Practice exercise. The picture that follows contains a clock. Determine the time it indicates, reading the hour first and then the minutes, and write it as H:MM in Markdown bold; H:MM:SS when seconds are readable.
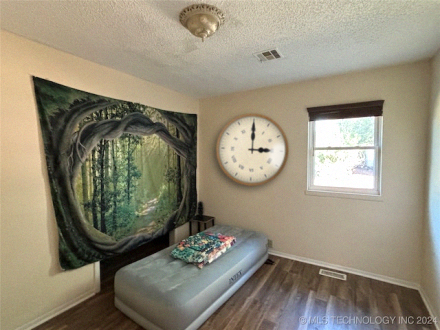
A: **3:00**
